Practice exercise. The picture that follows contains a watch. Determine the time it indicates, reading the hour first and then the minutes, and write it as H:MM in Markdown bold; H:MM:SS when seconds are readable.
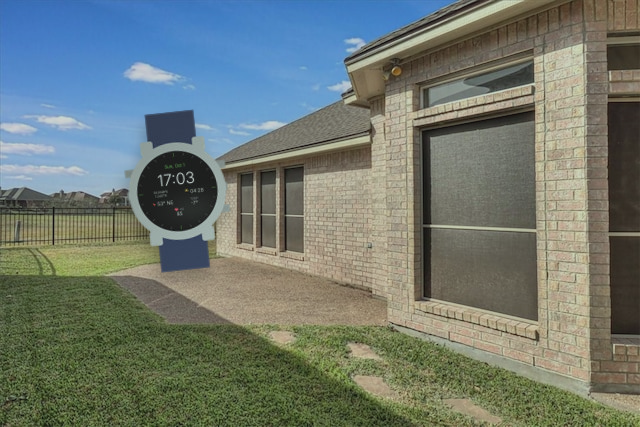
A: **17:03**
